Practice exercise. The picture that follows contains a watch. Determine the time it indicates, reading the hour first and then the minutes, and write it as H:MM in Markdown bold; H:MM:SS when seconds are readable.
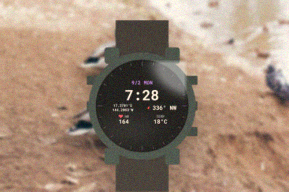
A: **7:28**
